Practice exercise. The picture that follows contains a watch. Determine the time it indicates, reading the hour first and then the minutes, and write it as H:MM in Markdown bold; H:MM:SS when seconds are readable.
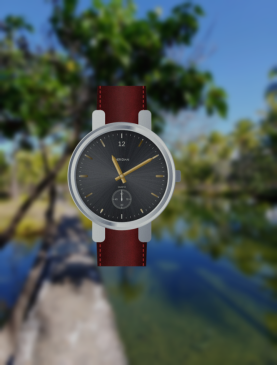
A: **11:10**
